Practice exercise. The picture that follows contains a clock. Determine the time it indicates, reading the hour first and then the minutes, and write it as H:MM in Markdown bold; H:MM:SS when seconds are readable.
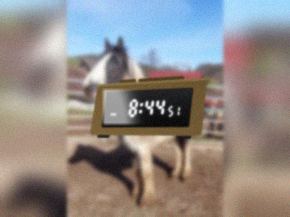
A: **8:44**
